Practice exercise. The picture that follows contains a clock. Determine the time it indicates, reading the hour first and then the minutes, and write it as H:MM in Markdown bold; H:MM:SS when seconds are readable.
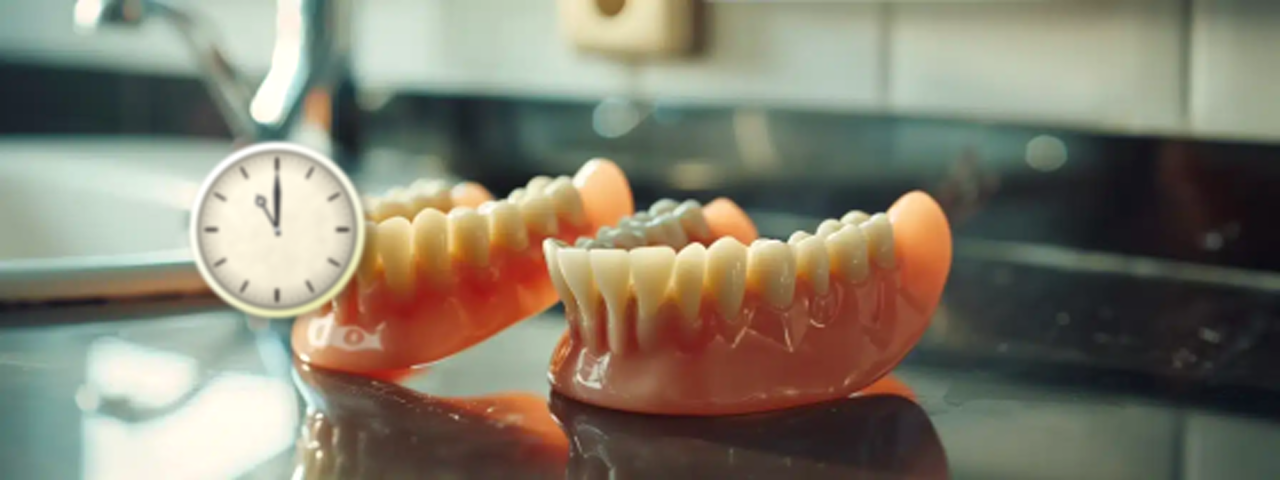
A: **11:00**
